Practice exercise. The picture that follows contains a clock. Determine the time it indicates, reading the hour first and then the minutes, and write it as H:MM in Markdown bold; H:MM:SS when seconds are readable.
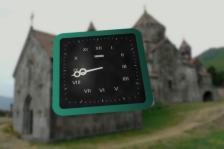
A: **8:43**
